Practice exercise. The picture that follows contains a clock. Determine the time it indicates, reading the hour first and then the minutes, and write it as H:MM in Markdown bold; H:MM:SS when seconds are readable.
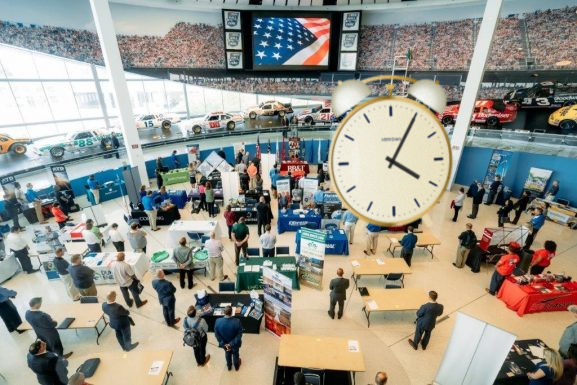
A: **4:05**
